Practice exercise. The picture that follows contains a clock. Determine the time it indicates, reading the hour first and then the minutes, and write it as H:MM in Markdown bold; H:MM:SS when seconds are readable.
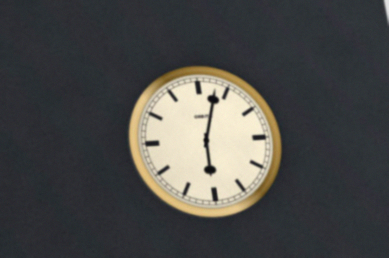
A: **6:03**
